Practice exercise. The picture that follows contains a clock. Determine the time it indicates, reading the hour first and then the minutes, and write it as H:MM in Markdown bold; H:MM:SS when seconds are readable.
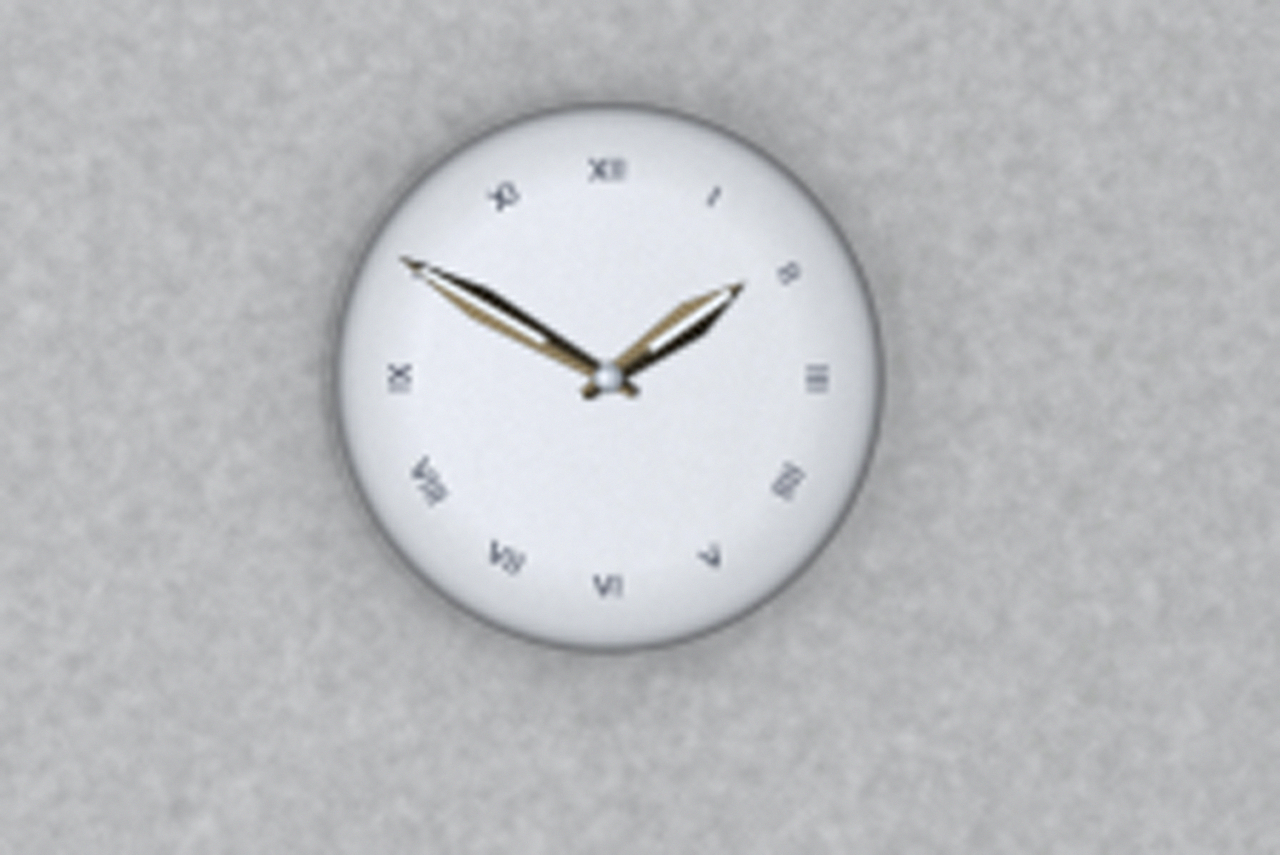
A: **1:50**
